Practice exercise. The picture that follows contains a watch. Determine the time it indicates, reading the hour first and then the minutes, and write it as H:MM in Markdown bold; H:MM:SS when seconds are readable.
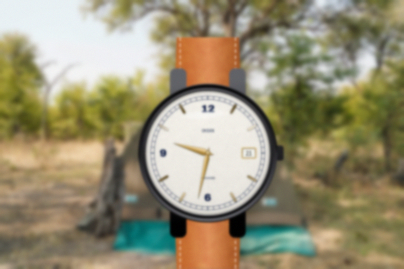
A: **9:32**
